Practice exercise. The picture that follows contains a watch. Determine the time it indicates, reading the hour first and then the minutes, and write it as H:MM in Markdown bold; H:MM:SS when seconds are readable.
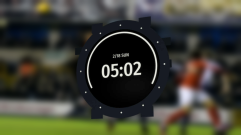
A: **5:02**
